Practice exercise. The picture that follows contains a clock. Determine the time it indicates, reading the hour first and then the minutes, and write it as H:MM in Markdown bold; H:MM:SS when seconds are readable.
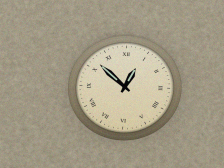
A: **12:52**
